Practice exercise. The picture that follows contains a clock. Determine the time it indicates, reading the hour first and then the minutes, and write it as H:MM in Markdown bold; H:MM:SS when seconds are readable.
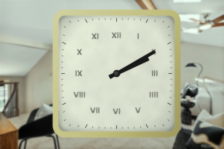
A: **2:10**
